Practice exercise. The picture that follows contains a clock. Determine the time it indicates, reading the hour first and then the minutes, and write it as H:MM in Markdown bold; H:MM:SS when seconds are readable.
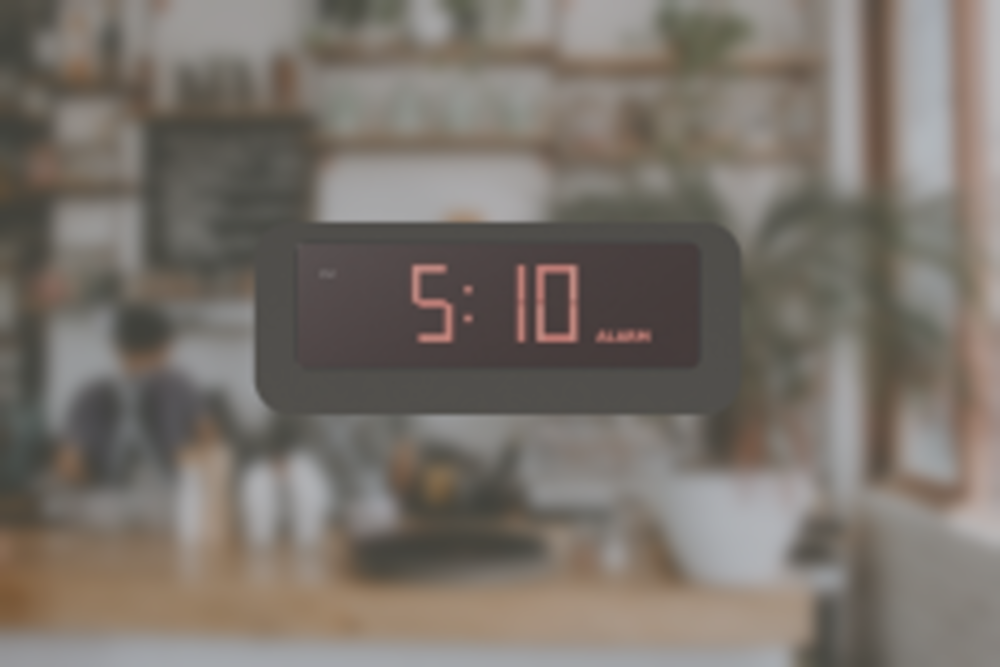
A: **5:10**
